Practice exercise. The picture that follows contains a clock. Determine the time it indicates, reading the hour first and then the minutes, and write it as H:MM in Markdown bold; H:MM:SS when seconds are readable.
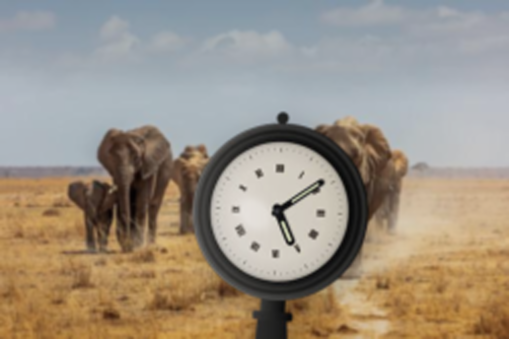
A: **5:09**
